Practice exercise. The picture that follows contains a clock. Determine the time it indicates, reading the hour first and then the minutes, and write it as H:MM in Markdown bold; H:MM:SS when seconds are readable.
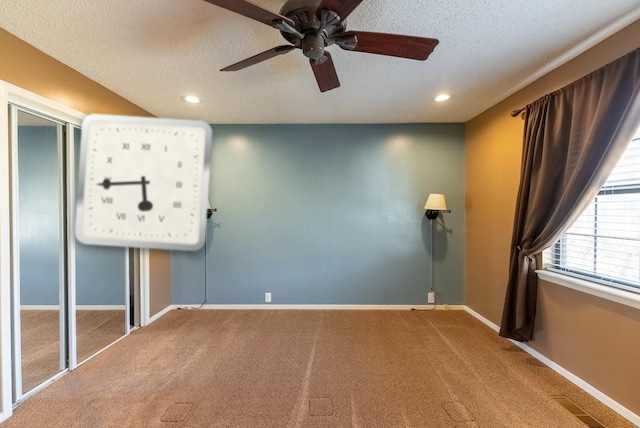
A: **5:44**
